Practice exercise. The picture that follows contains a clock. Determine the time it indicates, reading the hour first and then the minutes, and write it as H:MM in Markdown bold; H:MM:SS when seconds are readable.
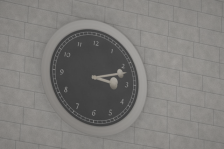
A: **3:12**
